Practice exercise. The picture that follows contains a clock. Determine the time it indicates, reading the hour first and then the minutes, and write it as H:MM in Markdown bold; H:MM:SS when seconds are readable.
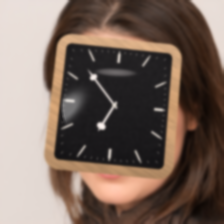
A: **6:53**
